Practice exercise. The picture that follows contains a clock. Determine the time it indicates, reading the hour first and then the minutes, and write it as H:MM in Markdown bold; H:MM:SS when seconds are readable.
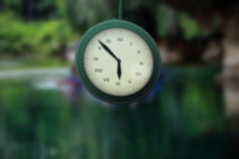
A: **5:52**
